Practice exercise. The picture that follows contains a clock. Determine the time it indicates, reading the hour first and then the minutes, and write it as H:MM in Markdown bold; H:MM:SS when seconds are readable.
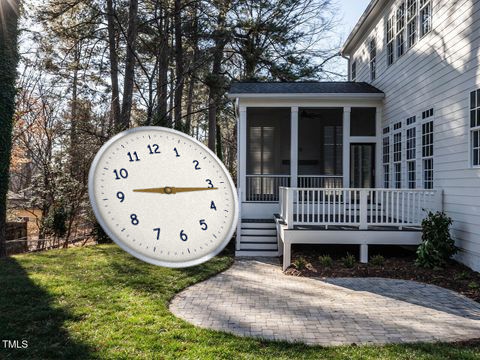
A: **9:16**
